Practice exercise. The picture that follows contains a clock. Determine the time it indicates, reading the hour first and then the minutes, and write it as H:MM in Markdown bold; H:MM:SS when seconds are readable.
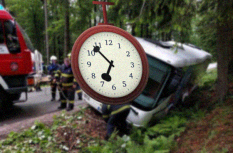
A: **6:53**
